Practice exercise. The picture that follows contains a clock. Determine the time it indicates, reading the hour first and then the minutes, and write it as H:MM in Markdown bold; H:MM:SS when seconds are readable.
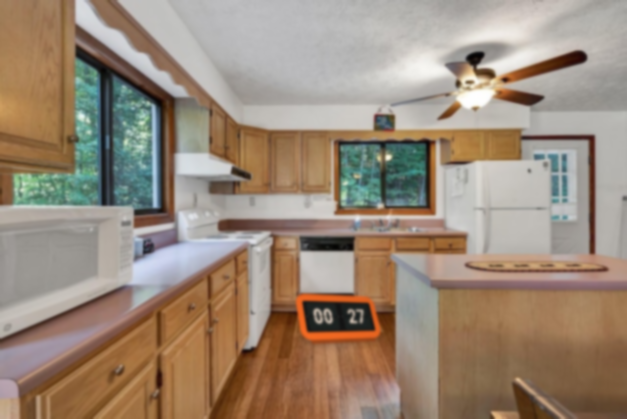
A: **0:27**
